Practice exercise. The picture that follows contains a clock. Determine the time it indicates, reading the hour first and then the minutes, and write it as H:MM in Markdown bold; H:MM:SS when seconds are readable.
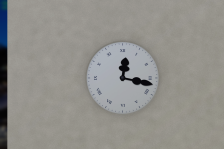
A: **12:17**
